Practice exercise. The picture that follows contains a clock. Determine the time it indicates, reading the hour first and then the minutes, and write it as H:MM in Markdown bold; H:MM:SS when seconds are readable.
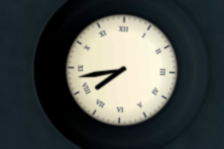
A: **7:43**
